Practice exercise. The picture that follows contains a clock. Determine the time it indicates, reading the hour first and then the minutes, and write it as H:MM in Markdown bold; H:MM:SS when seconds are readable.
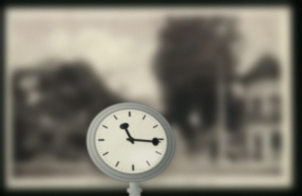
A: **11:16**
